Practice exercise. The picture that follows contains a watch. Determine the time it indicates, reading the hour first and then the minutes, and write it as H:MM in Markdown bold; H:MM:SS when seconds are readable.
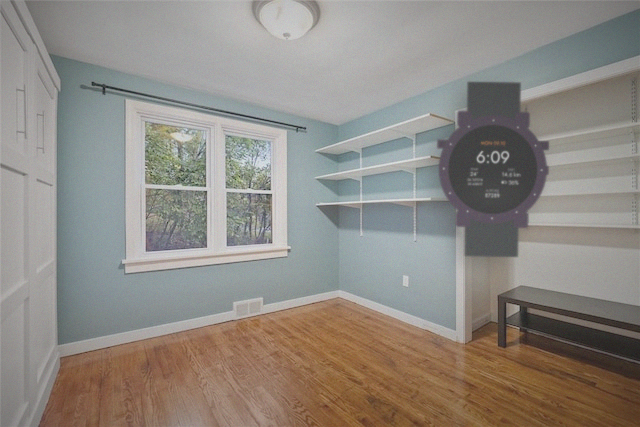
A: **6:09**
